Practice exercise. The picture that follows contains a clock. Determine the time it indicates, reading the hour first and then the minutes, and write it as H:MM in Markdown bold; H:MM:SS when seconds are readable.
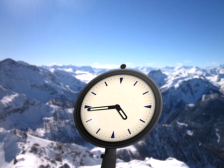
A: **4:44**
